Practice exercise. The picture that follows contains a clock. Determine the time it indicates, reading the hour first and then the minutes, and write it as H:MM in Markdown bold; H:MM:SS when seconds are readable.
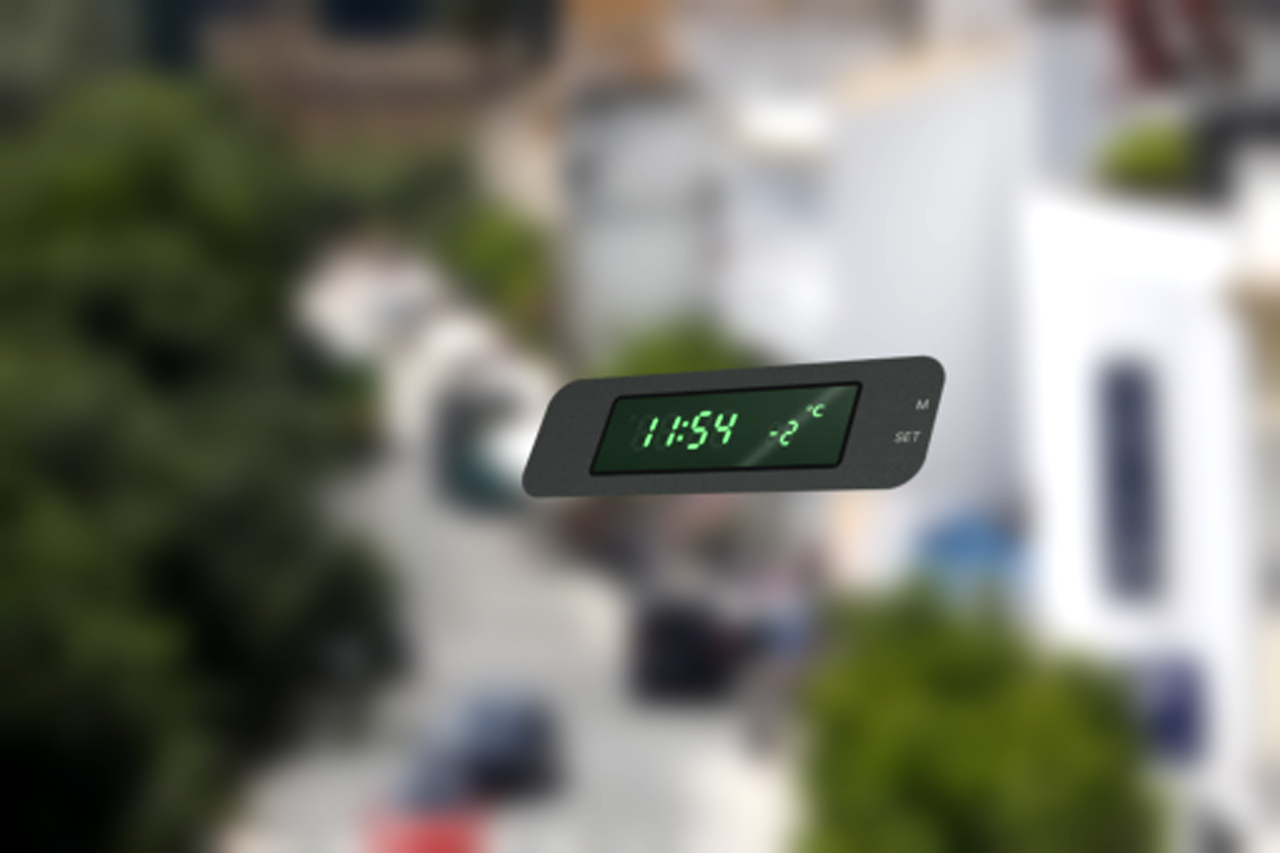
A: **11:54**
